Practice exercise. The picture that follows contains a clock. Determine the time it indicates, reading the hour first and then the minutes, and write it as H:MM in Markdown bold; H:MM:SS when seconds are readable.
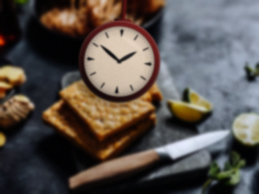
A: **1:51**
